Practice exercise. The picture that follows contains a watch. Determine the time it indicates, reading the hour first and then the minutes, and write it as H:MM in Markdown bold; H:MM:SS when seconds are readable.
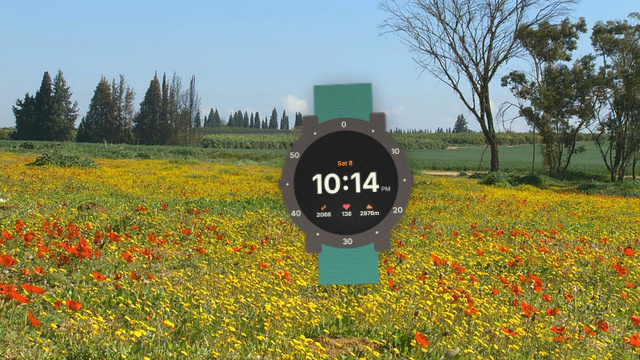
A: **10:14**
